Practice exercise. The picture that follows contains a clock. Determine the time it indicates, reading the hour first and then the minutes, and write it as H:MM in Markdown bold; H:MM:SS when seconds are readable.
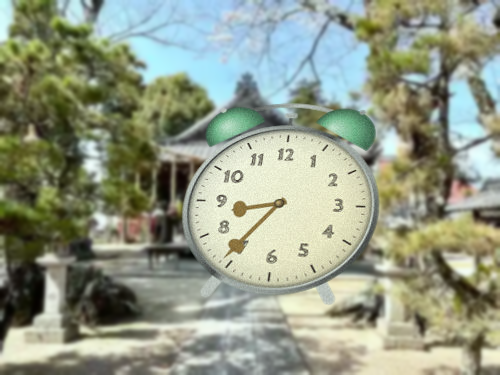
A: **8:36**
